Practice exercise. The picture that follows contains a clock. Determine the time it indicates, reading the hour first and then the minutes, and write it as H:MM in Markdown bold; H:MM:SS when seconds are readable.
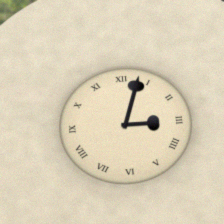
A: **3:03**
